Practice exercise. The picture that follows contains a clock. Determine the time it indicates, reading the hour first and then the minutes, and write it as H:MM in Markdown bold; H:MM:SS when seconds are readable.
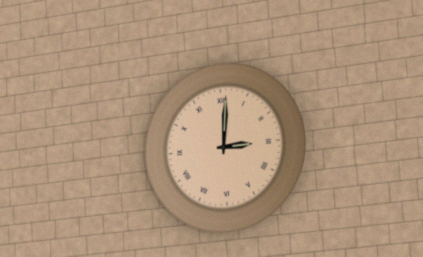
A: **3:01**
